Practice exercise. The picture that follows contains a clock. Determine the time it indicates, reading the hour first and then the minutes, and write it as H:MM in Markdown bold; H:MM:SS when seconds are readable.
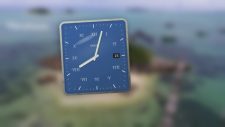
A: **8:03**
